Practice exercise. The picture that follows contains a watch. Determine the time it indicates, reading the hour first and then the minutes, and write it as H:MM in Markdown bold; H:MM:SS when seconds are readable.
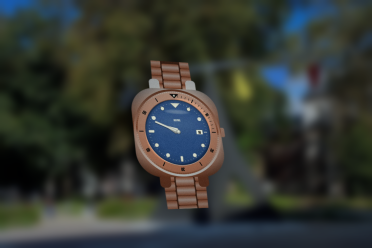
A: **9:49**
